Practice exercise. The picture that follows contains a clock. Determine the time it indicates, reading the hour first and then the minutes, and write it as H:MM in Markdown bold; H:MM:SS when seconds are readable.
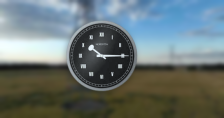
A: **10:15**
